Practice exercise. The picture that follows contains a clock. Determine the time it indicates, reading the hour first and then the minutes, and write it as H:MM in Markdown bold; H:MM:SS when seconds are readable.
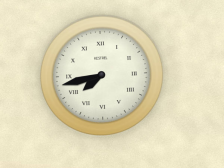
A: **7:43**
